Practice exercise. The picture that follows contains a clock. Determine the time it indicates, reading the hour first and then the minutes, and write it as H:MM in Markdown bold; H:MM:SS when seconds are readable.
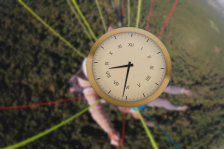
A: **8:31**
